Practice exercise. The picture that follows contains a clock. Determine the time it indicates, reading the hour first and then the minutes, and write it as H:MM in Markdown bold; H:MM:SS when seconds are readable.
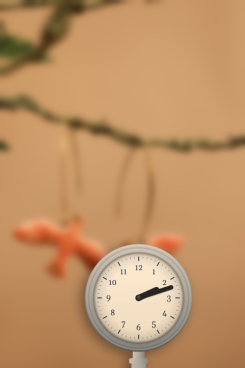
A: **2:12**
